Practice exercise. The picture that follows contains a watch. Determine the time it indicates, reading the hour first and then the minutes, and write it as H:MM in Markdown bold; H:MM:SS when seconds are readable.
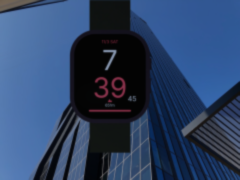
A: **7:39**
